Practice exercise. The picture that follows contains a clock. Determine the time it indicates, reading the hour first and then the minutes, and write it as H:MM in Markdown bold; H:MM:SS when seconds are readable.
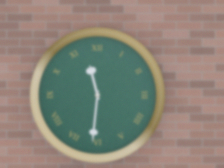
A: **11:31**
